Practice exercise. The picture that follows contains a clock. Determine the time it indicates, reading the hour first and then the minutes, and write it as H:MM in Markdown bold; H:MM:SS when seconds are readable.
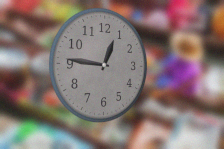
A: **12:46**
